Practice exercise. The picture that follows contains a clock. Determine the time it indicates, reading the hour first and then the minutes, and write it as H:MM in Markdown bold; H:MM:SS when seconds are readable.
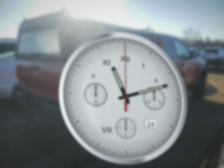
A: **11:12**
